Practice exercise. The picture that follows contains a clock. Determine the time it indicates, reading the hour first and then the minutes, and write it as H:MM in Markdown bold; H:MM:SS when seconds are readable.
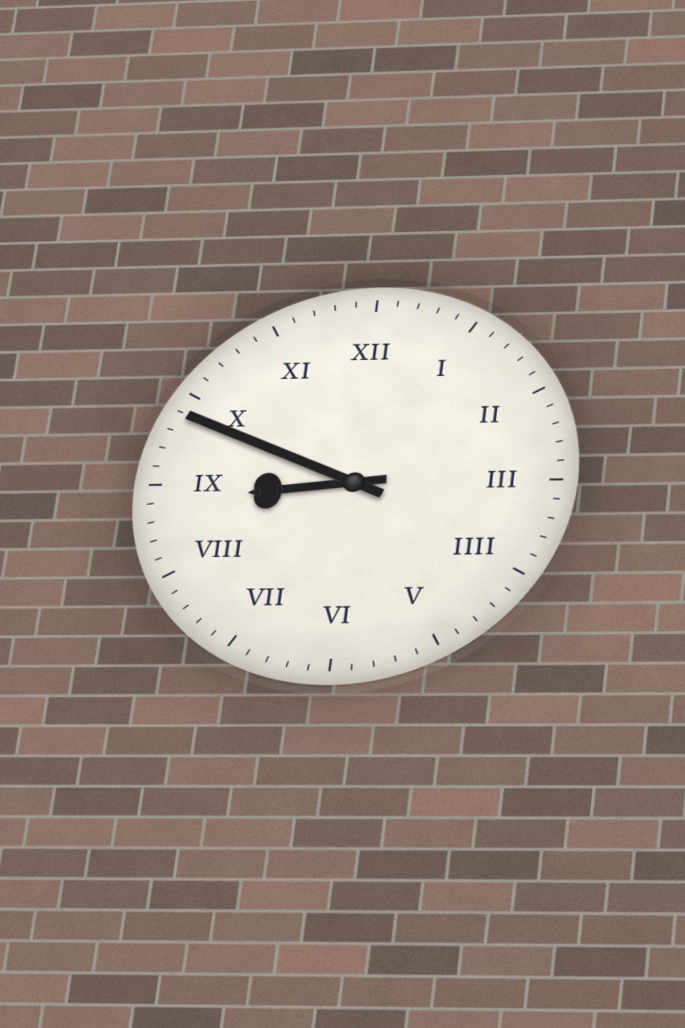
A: **8:49**
